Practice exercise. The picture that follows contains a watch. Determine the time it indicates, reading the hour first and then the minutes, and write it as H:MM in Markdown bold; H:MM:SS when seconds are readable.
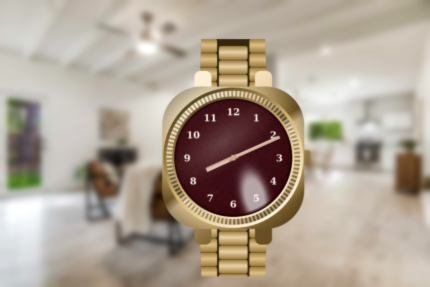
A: **8:11**
